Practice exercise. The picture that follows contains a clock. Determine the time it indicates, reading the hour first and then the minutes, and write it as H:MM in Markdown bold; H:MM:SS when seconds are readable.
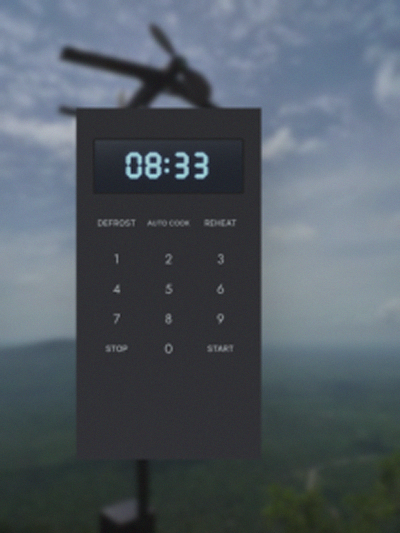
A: **8:33**
